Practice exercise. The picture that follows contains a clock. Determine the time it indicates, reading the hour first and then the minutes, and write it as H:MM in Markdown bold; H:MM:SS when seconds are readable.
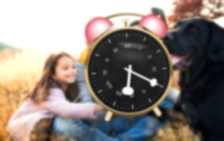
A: **6:20**
